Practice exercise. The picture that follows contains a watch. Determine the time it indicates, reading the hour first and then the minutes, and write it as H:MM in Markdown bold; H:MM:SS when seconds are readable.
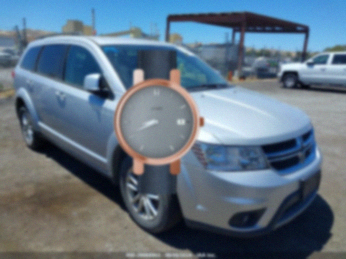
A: **8:41**
